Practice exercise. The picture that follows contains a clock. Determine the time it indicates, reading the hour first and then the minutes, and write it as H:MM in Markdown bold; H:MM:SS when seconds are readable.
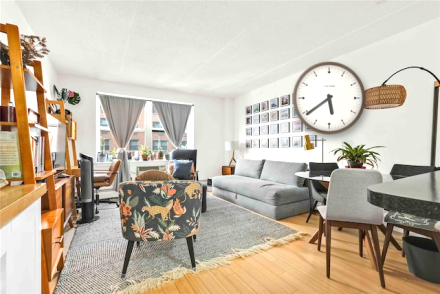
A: **5:39**
